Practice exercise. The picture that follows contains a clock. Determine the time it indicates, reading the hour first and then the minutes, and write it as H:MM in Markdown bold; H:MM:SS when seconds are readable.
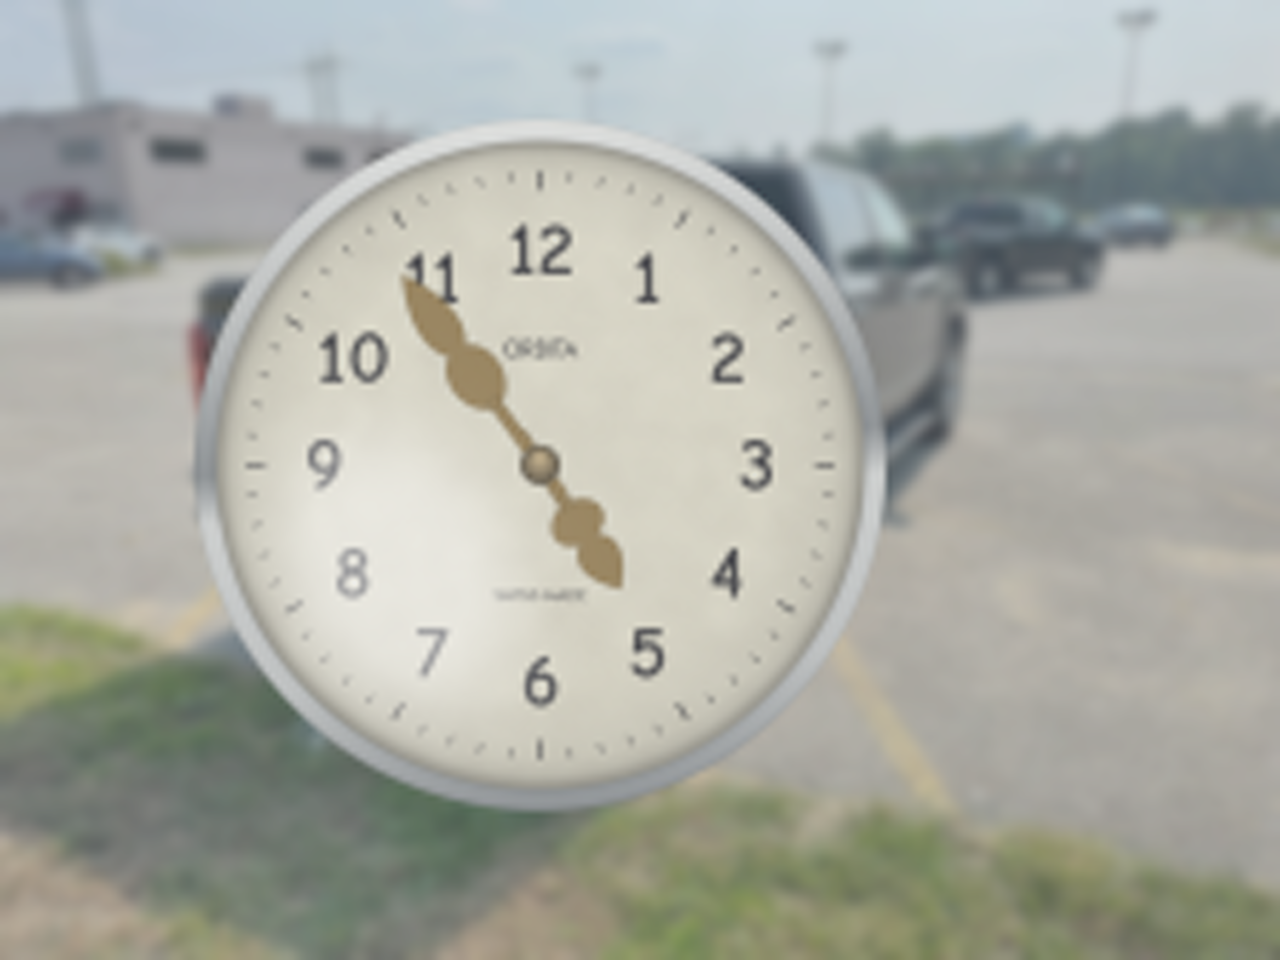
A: **4:54**
